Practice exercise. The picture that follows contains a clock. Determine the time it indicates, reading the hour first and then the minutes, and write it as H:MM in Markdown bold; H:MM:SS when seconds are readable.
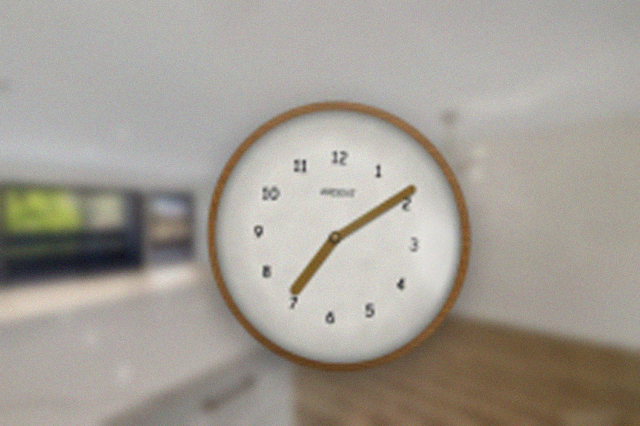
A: **7:09**
